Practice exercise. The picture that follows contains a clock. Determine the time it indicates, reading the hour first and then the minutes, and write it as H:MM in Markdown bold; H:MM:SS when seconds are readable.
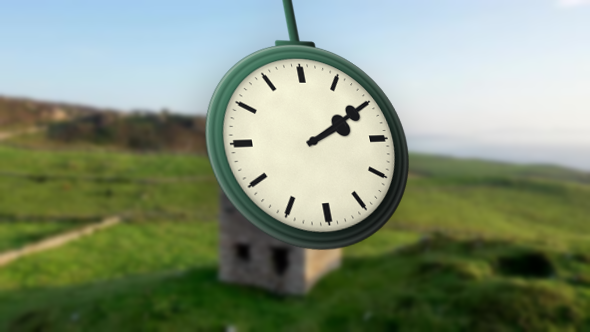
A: **2:10**
